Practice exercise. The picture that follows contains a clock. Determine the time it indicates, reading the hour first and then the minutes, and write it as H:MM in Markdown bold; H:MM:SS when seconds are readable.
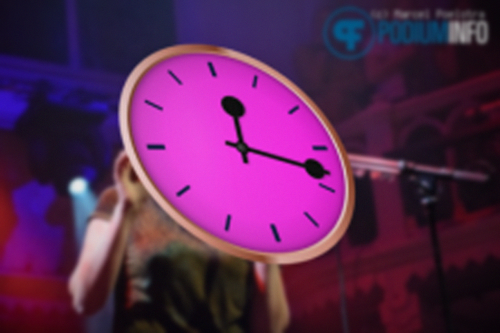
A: **12:18**
